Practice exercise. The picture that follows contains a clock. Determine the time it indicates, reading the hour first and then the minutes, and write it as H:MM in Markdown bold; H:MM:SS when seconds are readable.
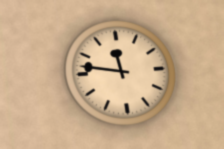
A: **11:47**
